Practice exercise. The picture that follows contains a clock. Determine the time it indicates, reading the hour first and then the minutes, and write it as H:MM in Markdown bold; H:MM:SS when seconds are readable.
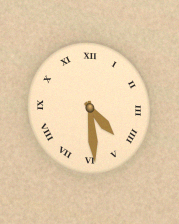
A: **4:29**
